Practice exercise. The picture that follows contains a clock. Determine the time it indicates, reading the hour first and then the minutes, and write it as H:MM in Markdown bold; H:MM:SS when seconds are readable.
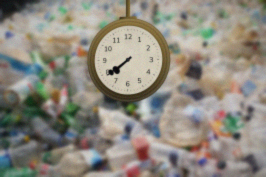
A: **7:39**
